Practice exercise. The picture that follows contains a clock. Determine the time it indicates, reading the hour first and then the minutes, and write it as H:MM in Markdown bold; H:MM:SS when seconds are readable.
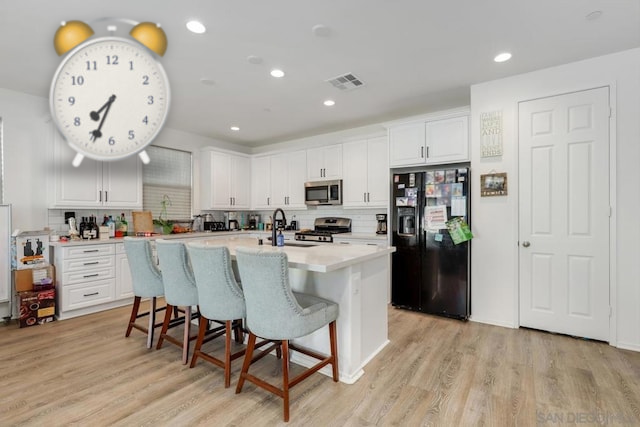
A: **7:34**
